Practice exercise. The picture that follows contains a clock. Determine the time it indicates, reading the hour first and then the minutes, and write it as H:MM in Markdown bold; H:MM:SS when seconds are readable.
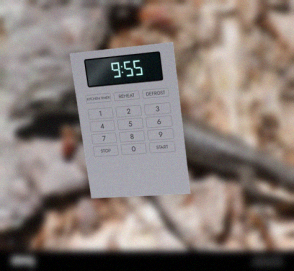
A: **9:55**
